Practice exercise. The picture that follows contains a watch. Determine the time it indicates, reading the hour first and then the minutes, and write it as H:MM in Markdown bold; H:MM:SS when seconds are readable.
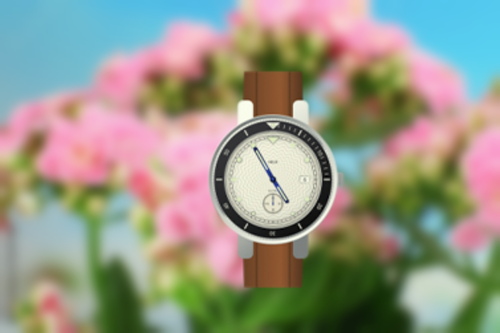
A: **4:55**
